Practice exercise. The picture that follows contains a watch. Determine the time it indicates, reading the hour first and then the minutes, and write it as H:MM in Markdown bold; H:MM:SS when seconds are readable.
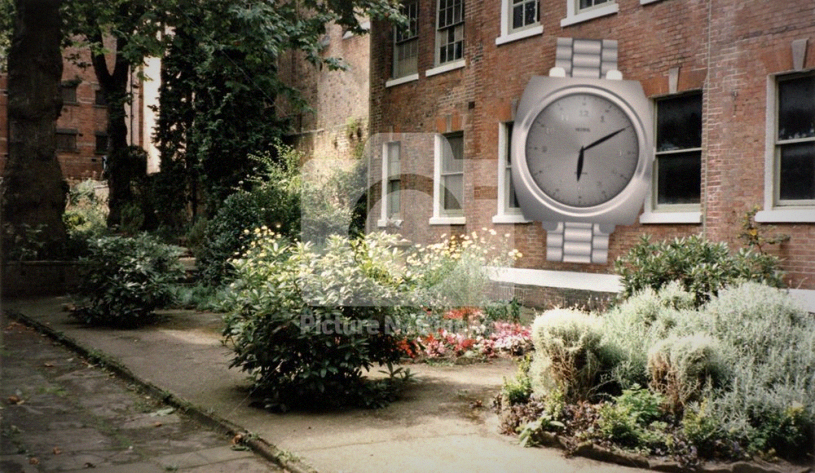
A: **6:10**
